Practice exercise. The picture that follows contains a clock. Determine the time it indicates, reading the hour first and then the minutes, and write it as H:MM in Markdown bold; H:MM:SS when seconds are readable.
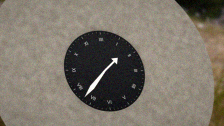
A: **1:37**
